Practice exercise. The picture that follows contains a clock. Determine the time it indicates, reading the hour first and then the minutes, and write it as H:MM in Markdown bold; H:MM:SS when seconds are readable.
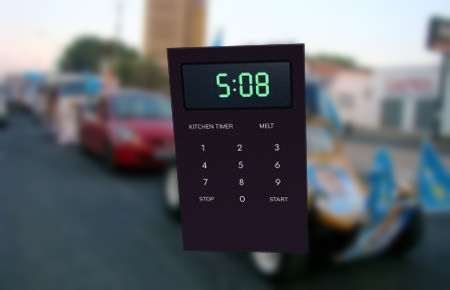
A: **5:08**
